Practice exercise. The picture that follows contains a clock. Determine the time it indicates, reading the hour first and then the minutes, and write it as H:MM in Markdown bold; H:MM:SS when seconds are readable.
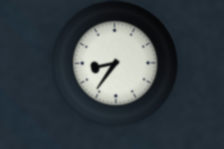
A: **8:36**
